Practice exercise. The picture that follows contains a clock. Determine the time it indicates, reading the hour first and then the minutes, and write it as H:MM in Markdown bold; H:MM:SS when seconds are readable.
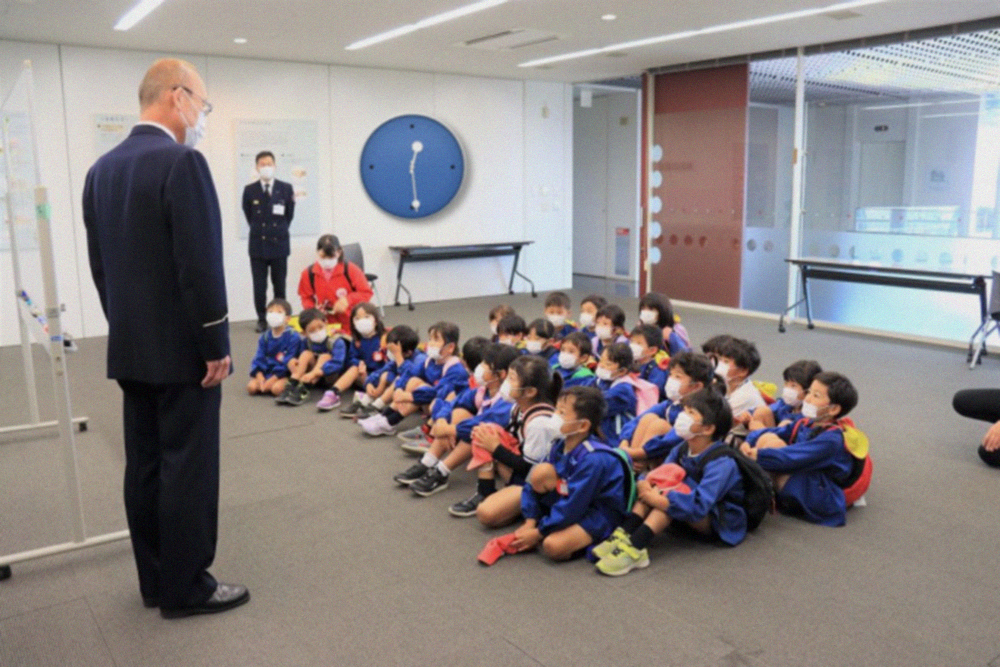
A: **12:29**
